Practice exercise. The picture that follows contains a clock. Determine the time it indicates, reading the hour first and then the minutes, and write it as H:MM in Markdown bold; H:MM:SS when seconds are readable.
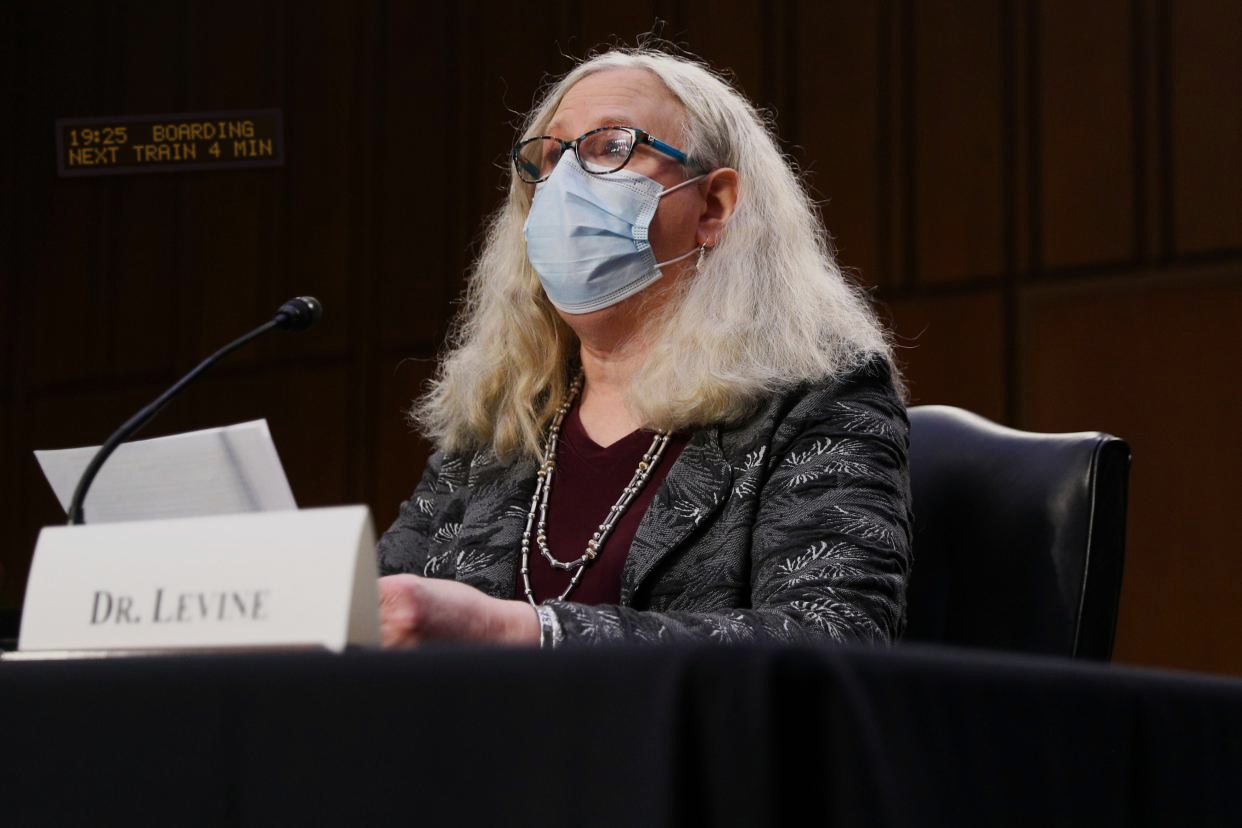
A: **19:25**
